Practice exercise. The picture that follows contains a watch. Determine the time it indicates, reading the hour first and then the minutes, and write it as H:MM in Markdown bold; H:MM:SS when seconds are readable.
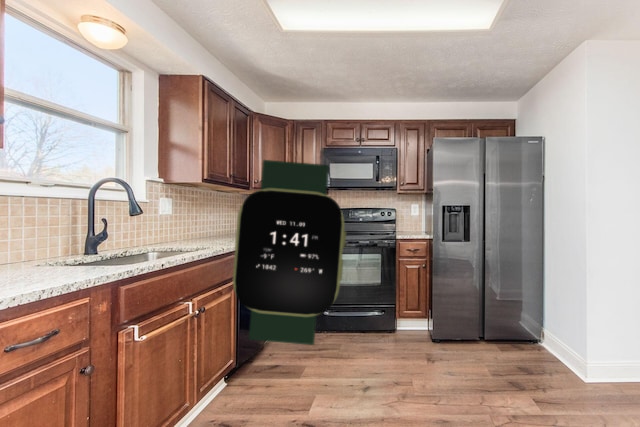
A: **1:41**
